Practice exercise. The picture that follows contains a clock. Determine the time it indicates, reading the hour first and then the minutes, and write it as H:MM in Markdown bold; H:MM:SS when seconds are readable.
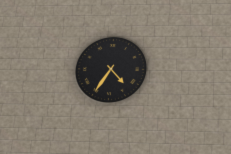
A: **4:35**
